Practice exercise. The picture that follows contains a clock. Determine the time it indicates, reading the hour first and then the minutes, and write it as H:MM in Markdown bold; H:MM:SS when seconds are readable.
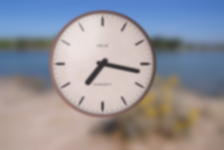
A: **7:17**
